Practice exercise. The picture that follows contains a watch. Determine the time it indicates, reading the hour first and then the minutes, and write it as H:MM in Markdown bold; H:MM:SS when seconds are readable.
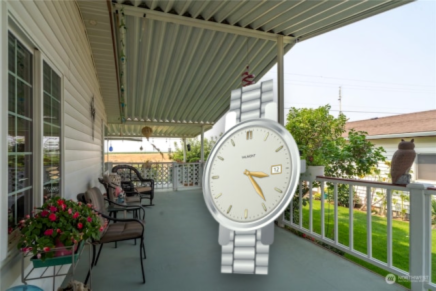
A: **3:24**
